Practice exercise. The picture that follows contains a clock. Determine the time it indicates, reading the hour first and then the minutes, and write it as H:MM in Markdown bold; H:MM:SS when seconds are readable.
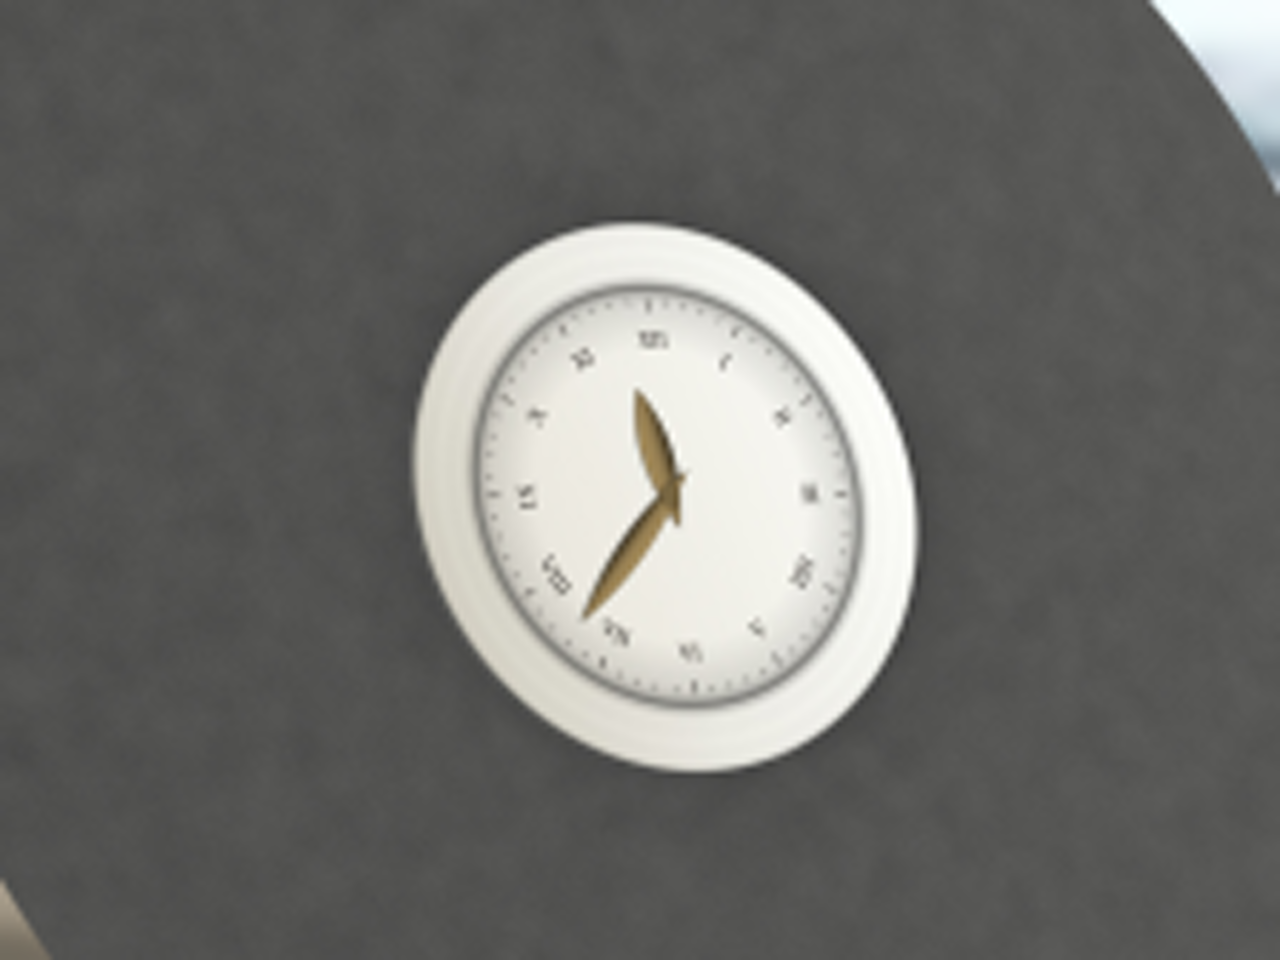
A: **11:37**
